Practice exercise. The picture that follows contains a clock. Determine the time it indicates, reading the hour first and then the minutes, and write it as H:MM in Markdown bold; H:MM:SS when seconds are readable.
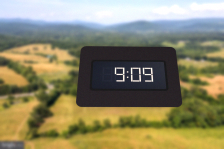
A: **9:09**
